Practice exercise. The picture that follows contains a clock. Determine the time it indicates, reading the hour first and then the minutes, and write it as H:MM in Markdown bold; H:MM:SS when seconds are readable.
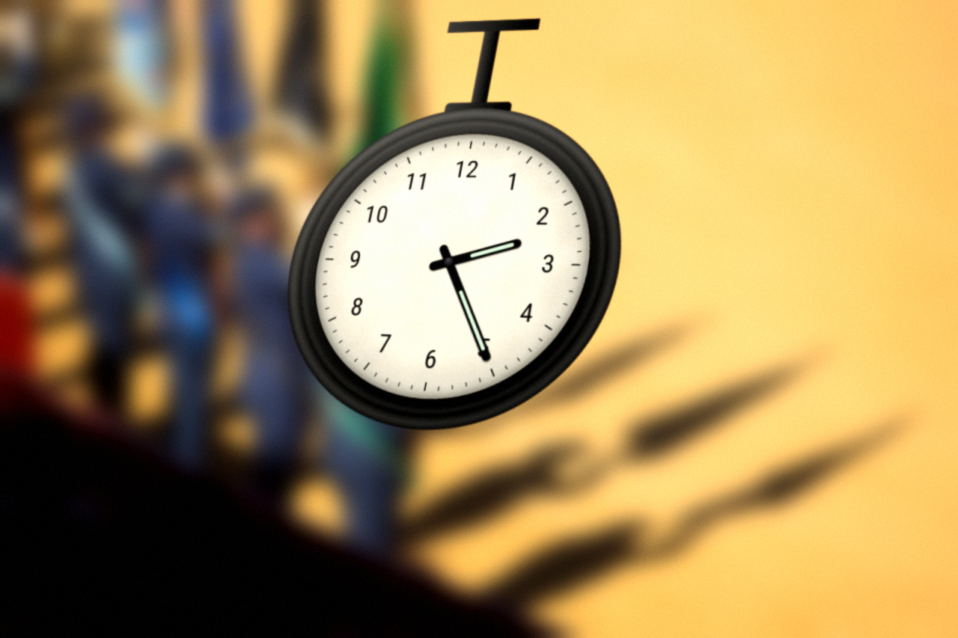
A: **2:25**
